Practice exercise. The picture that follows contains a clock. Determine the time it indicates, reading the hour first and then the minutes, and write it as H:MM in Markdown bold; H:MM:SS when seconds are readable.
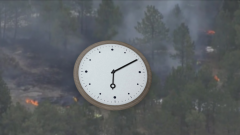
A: **6:10**
